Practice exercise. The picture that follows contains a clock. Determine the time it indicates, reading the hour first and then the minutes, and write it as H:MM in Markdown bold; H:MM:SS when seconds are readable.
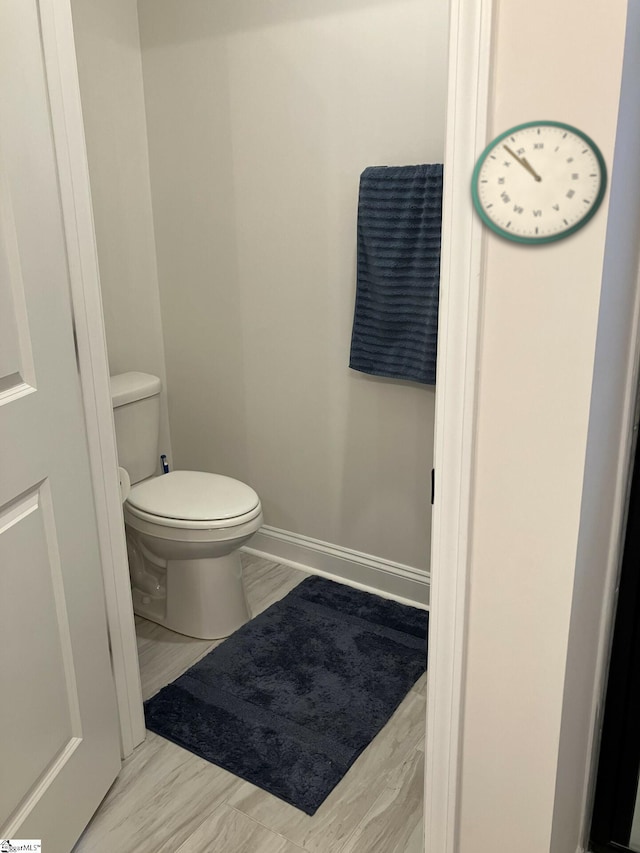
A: **10:53**
